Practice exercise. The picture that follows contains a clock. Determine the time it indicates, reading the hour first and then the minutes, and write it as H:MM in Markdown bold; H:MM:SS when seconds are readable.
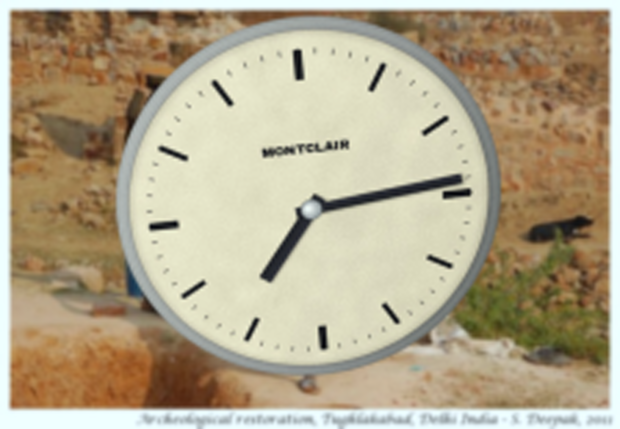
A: **7:14**
